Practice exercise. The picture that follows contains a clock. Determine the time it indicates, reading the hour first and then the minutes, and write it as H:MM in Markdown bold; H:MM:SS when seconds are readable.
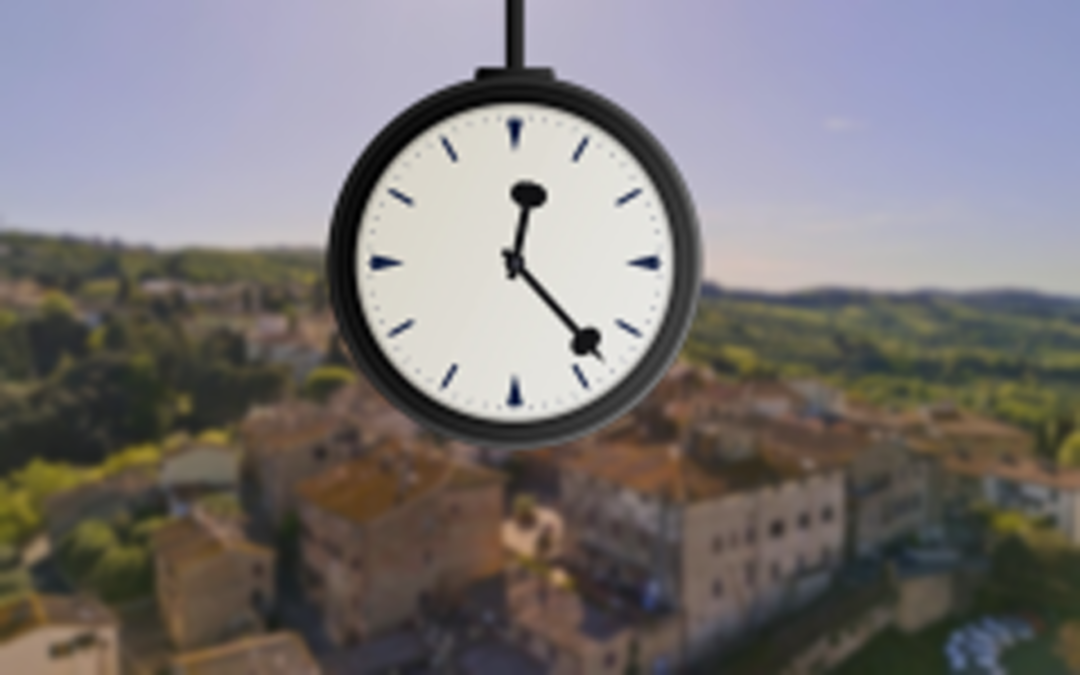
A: **12:23**
